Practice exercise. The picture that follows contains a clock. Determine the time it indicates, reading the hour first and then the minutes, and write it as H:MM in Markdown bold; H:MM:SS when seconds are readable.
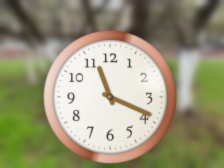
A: **11:19**
